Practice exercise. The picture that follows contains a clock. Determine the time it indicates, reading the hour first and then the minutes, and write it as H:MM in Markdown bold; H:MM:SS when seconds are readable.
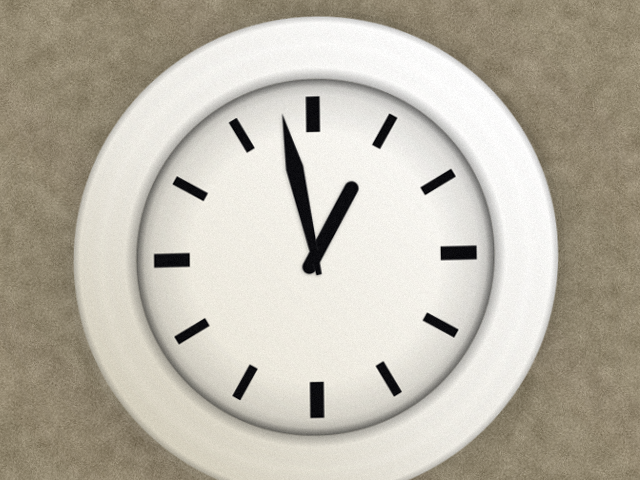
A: **12:58**
